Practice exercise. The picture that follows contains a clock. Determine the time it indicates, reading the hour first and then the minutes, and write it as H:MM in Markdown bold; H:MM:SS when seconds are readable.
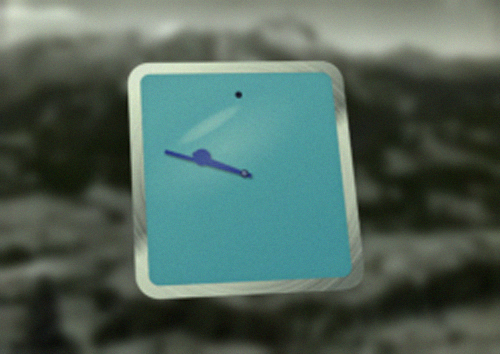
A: **9:48**
